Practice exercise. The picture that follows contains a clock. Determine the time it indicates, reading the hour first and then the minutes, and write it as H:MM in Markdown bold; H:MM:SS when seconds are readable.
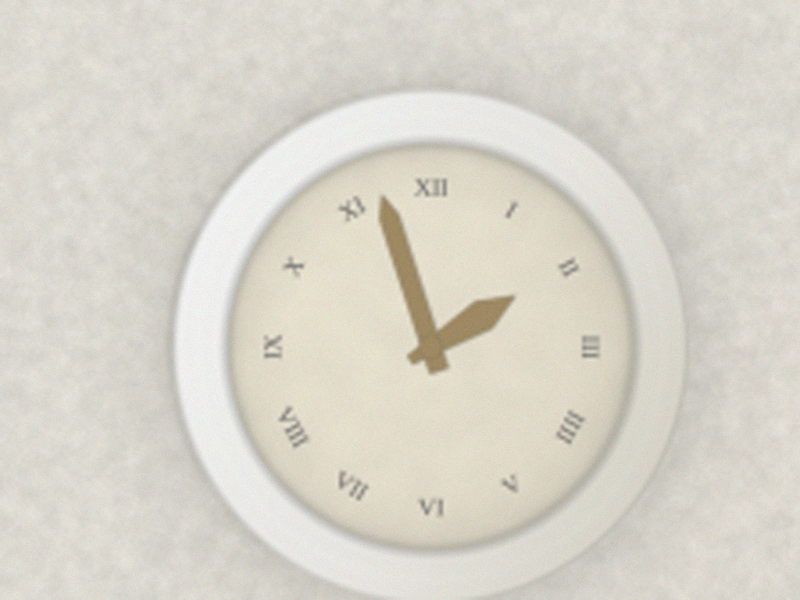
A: **1:57**
